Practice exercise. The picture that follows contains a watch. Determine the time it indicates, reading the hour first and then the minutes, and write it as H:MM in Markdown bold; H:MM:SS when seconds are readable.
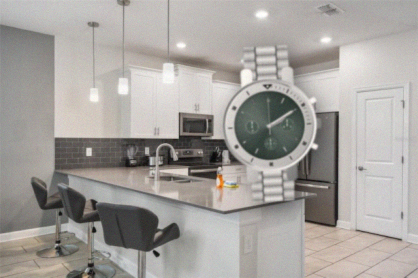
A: **2:10**
